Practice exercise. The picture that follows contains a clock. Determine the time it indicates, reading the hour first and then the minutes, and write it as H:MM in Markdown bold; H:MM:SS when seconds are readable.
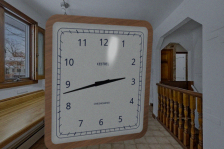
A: **2:43**
